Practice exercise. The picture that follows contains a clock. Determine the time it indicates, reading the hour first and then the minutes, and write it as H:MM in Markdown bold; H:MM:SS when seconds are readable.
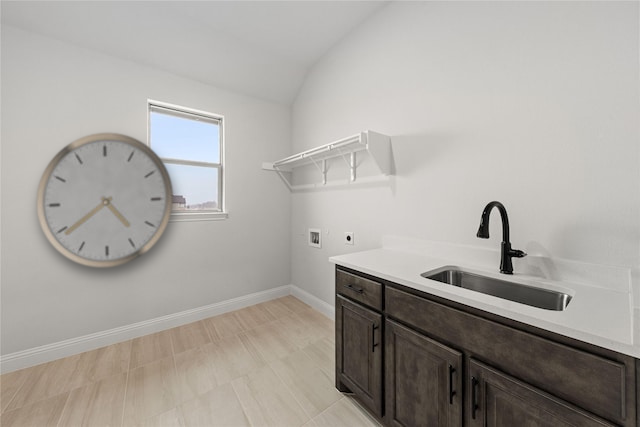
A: **4:39**
